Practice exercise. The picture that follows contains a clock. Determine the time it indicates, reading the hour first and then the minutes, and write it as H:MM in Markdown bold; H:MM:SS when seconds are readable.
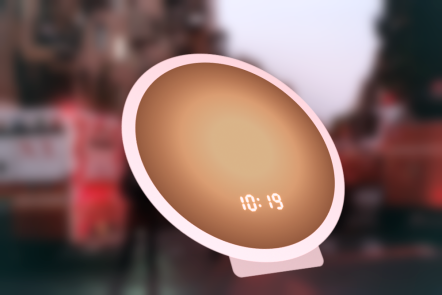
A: **10:19**
